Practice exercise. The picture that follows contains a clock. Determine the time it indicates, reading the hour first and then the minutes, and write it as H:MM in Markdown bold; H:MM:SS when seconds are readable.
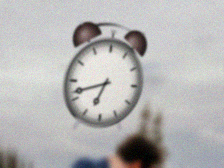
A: **6:42**
